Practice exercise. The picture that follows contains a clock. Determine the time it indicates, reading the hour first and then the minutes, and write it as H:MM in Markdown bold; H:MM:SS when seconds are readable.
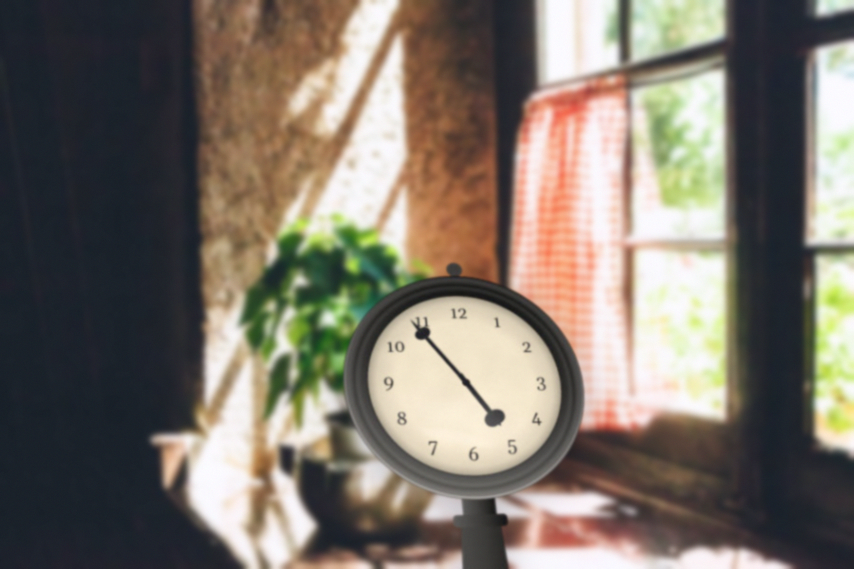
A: **4:54**
